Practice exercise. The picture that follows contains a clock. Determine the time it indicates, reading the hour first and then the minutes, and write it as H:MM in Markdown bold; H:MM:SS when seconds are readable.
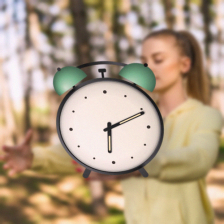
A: **6:11**
